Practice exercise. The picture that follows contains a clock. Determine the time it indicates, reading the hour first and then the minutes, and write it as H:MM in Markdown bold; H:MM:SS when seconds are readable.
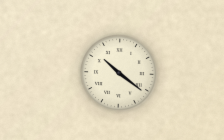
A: **10:21**
